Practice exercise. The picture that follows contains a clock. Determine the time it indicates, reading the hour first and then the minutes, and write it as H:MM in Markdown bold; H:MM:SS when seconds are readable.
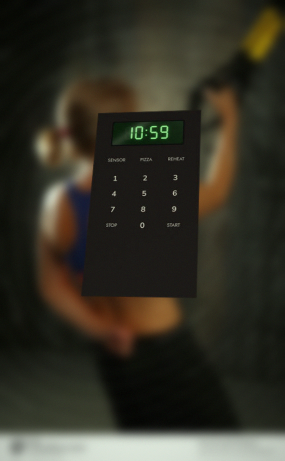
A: **10:59**
